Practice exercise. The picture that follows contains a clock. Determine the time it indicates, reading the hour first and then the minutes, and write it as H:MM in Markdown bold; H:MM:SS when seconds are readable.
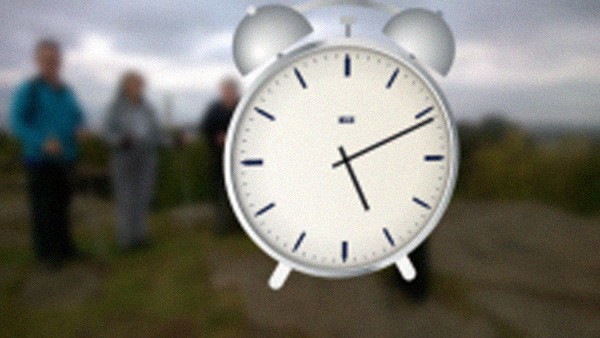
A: **5:11**
